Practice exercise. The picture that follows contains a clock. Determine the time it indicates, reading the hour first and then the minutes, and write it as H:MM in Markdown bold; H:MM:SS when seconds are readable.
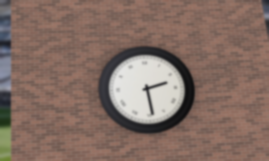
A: **2:29**
